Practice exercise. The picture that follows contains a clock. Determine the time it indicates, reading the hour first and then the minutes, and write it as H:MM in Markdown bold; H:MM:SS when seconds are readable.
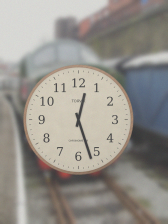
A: **12:27**
